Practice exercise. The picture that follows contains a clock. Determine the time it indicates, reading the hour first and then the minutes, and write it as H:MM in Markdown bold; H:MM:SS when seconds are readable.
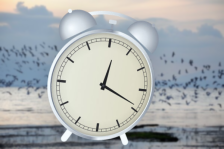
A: **12:19**
